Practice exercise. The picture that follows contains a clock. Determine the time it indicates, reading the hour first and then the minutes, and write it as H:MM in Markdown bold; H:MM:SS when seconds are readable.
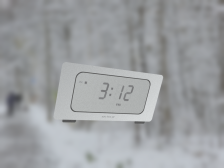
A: **3:12**
